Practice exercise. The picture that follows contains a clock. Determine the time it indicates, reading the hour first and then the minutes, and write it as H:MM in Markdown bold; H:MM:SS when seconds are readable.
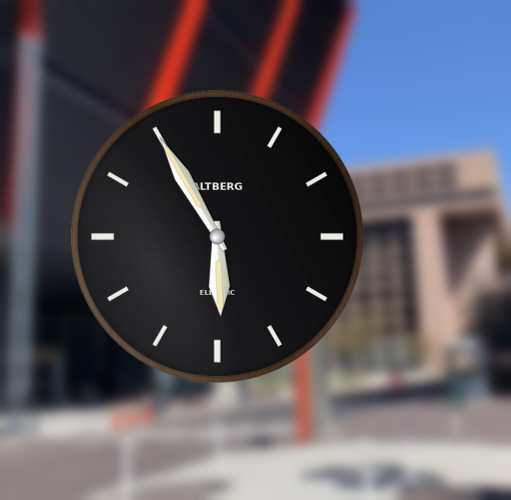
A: **5:55**
